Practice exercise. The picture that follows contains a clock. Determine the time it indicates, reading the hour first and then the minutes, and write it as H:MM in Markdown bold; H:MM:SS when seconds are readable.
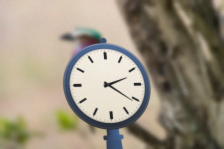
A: **2:21**
